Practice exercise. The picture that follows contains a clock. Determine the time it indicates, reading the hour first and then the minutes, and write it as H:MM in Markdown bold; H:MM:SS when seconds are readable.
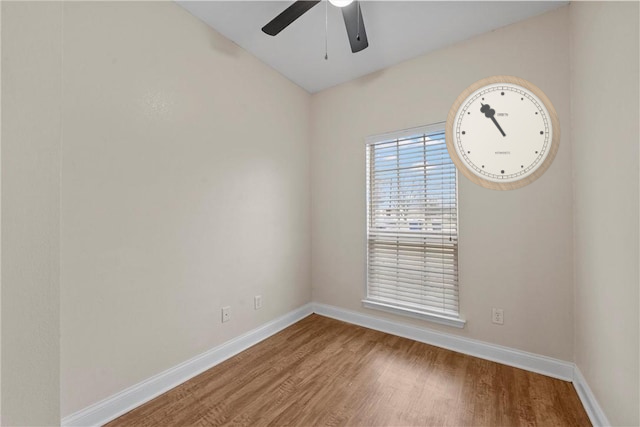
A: **10:54**
